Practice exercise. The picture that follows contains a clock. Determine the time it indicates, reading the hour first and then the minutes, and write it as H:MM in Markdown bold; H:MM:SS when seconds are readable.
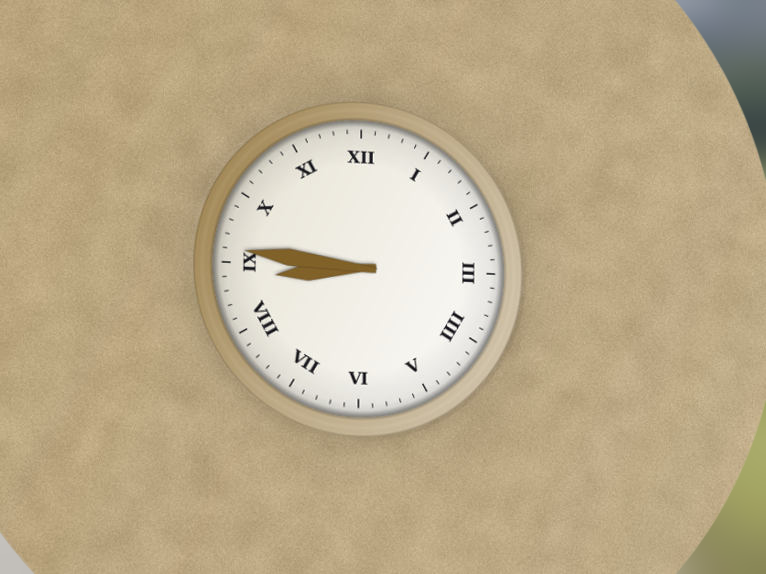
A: **8:46**
